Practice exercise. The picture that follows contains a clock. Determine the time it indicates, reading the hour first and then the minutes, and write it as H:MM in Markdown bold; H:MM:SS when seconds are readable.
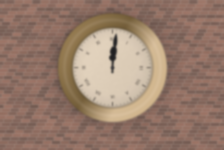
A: **12:01**
